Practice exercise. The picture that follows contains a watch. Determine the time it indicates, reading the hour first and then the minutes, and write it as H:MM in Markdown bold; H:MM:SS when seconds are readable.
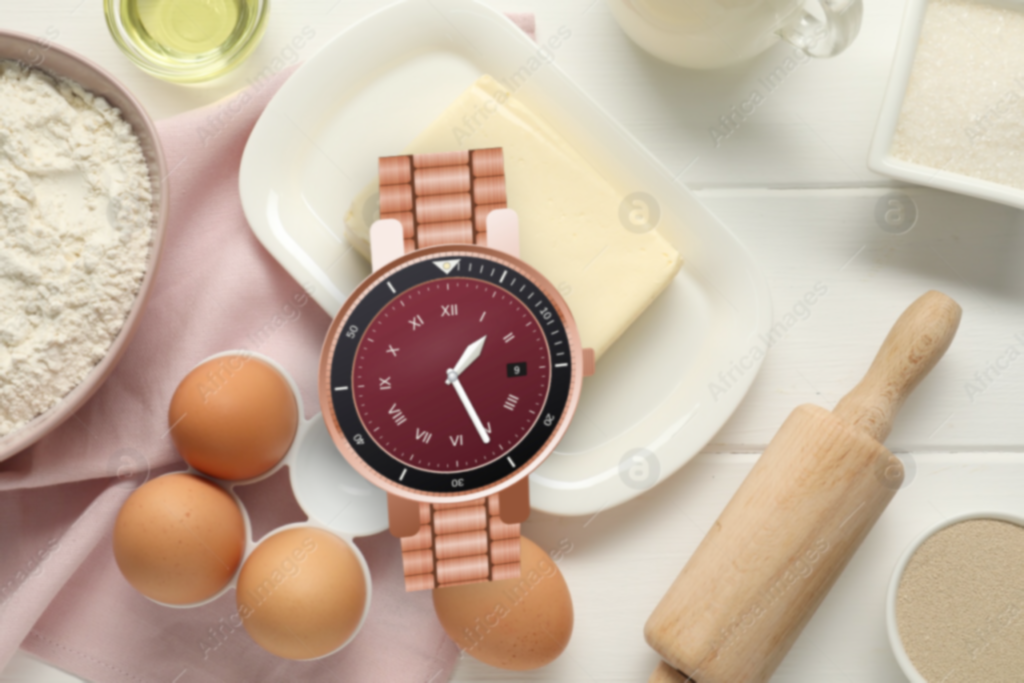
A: **1:26**
